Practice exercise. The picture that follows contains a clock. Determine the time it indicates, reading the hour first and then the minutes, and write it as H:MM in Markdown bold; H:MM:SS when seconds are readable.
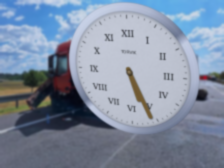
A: **5:26**
